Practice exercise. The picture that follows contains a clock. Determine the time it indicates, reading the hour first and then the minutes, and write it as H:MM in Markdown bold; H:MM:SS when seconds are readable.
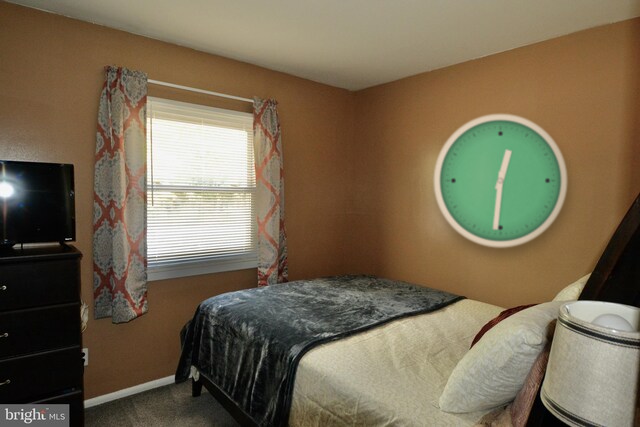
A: **12:31**
